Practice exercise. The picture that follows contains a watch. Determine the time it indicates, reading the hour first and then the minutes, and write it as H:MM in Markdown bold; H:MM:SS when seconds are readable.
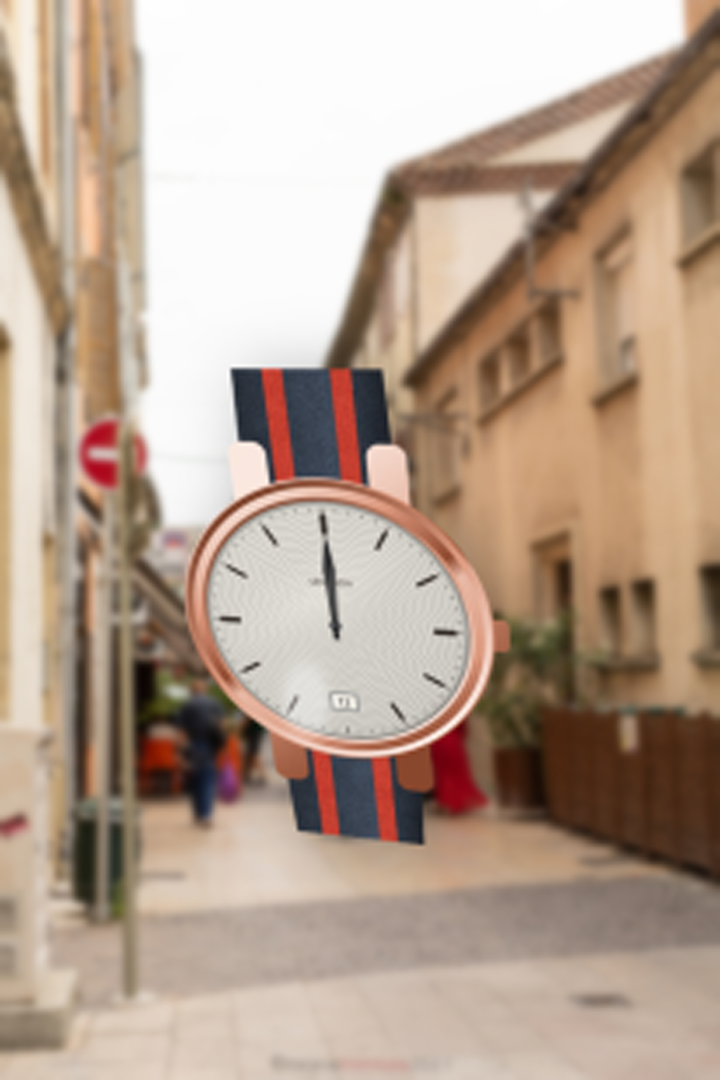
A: **12:00**
